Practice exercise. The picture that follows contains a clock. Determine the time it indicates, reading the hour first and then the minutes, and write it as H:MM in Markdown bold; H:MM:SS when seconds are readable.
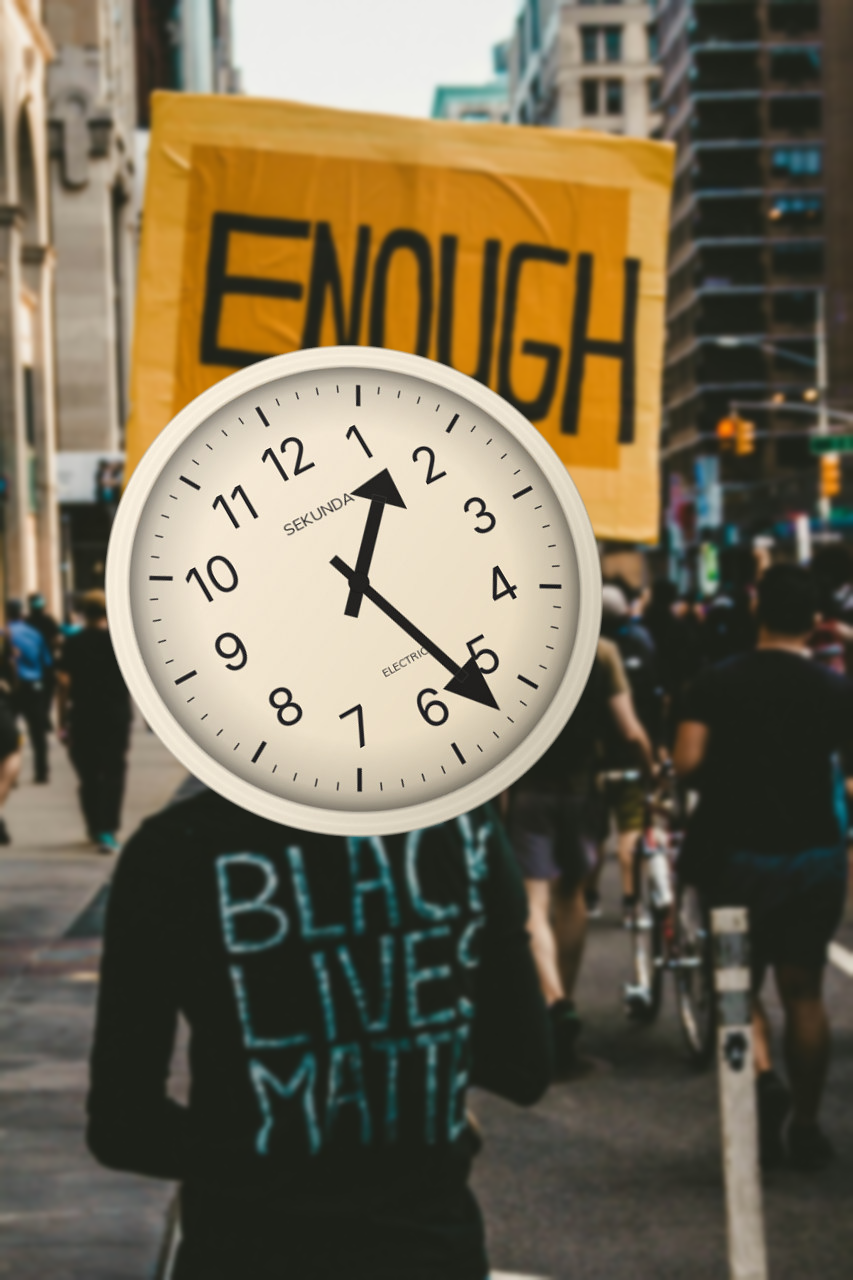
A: **1:27**
